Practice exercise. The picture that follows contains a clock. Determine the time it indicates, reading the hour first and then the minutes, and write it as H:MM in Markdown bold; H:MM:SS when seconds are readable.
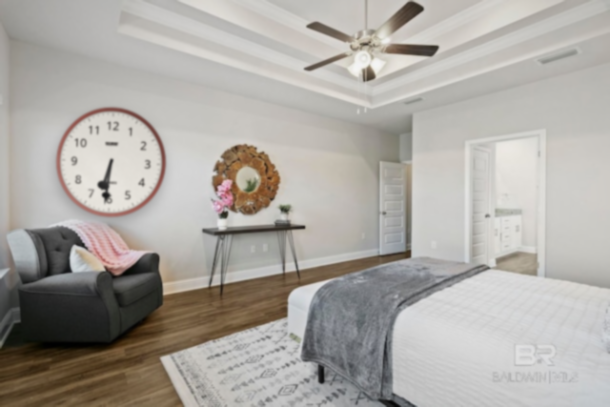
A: **6:31**
